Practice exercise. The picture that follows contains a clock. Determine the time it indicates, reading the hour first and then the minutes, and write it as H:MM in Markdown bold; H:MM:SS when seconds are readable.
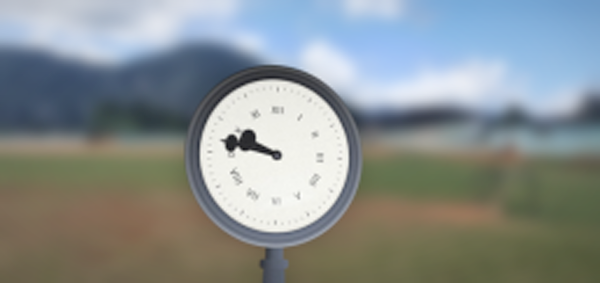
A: **9:47**
